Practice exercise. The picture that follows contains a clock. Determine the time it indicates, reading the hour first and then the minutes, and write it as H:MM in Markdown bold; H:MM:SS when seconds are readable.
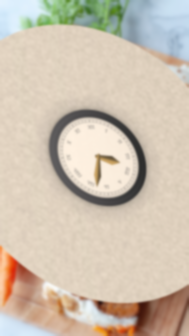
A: **3:33**
